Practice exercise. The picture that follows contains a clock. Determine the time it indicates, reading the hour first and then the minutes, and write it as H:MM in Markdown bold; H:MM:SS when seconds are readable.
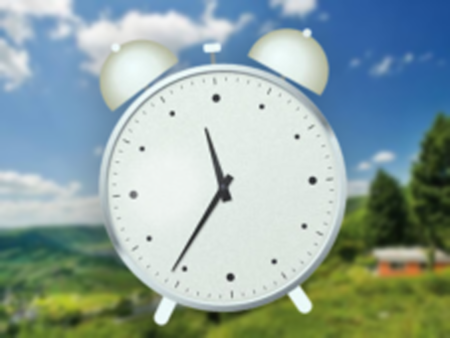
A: **11:36**
